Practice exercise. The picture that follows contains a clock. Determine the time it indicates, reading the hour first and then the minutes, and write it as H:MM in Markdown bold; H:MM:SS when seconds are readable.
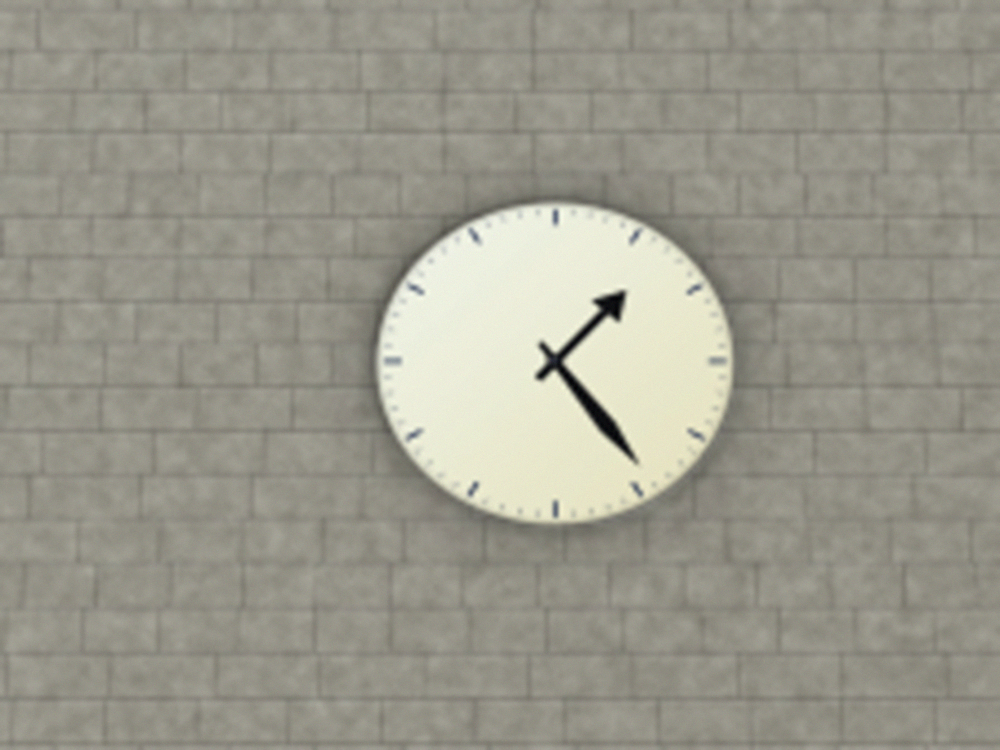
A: **1:24**
